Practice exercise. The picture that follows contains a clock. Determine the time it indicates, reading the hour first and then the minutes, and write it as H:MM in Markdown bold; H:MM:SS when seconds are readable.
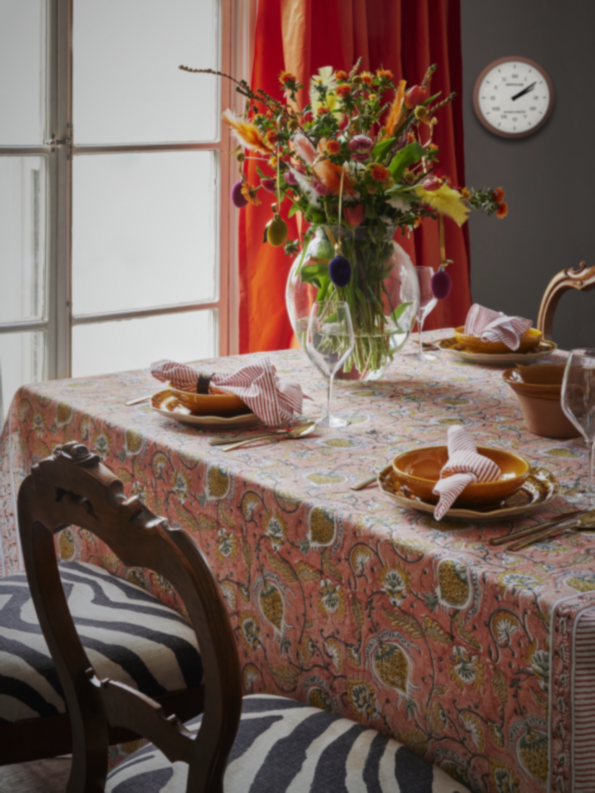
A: **2:09**
